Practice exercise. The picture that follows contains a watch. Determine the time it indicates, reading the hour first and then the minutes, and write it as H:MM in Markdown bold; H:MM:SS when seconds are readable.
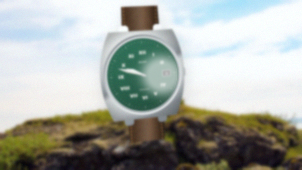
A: **9:48**
